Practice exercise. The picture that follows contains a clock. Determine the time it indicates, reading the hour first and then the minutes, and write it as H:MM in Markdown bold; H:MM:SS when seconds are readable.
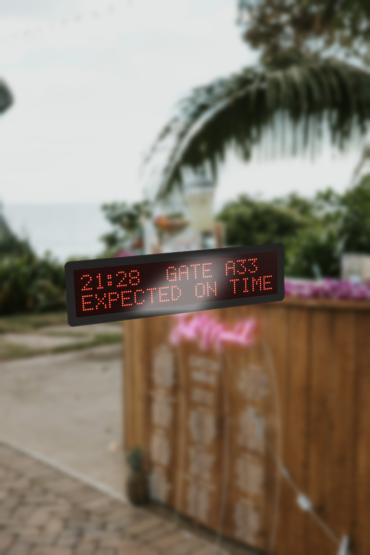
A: **21:28**
